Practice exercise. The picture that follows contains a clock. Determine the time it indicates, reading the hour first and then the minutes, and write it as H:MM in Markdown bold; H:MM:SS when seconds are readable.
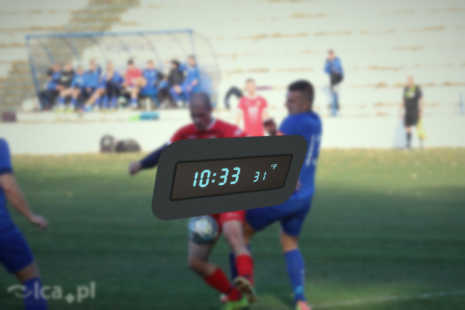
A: **10:33**
